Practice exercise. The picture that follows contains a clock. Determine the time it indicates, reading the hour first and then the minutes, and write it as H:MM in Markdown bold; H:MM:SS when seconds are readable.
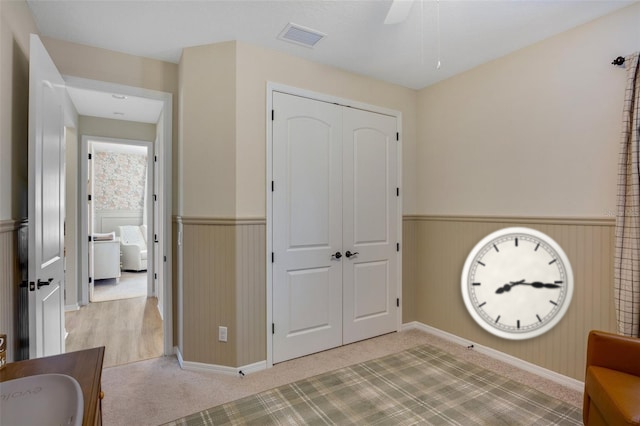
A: **8:16**
